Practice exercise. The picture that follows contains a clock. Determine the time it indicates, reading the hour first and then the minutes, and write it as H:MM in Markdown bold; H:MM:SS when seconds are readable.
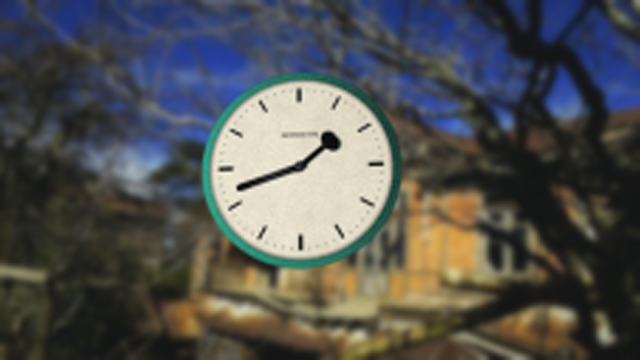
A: **1:42**
